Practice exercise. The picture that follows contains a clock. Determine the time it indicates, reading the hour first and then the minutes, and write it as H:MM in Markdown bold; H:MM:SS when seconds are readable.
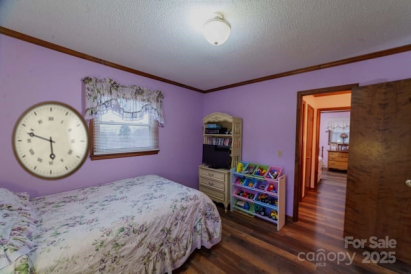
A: **5:48**
